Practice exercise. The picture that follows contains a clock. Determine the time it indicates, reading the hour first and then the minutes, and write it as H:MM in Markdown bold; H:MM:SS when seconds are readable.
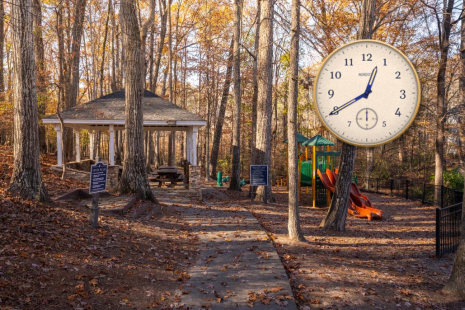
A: **12:40**
